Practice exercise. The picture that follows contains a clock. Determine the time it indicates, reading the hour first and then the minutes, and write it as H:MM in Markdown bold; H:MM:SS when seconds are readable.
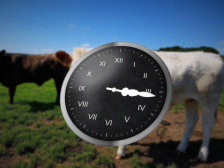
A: **3:16**
